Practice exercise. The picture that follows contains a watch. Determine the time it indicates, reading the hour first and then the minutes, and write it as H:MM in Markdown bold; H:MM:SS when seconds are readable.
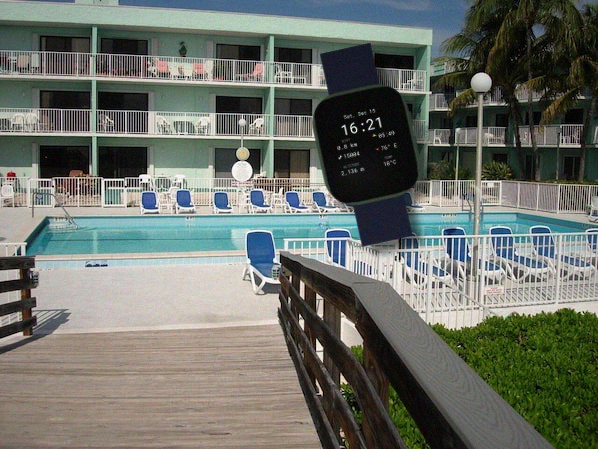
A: **16:21**
